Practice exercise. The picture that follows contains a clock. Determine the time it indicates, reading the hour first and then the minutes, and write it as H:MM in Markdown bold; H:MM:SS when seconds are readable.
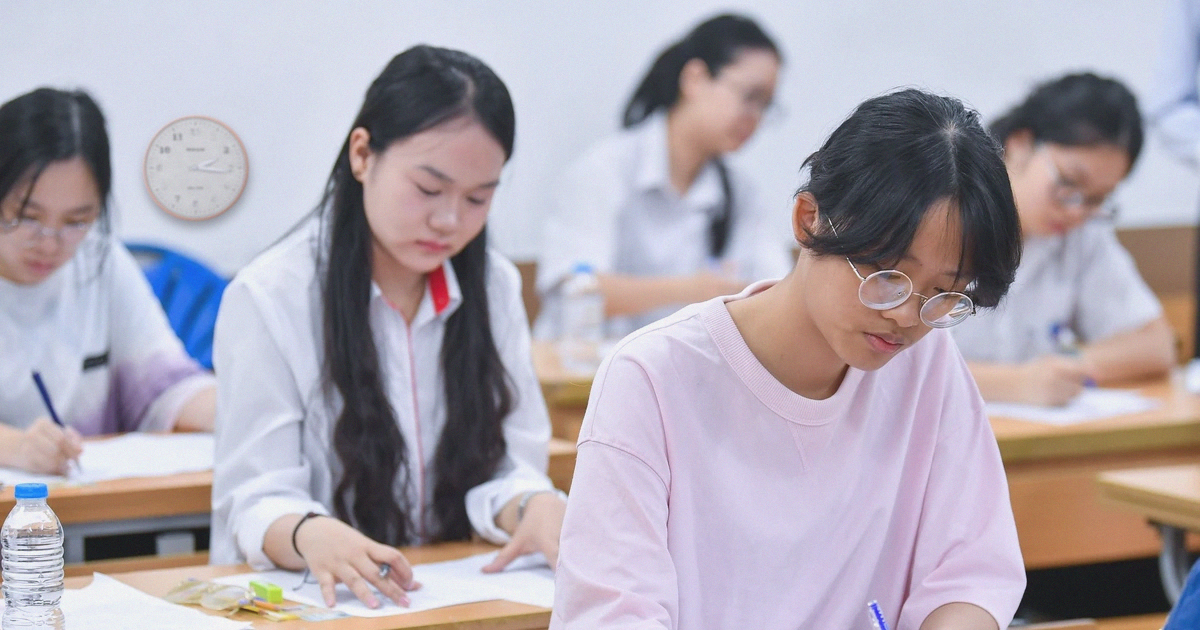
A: **2:16**
